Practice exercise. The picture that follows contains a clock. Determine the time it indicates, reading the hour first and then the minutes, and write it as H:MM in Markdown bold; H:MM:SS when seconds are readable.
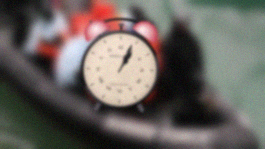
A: **1:04**
